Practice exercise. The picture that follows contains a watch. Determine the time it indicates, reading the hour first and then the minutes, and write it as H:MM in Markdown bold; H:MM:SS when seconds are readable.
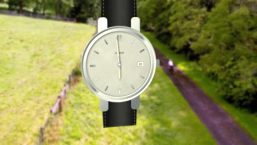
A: **5:59**
